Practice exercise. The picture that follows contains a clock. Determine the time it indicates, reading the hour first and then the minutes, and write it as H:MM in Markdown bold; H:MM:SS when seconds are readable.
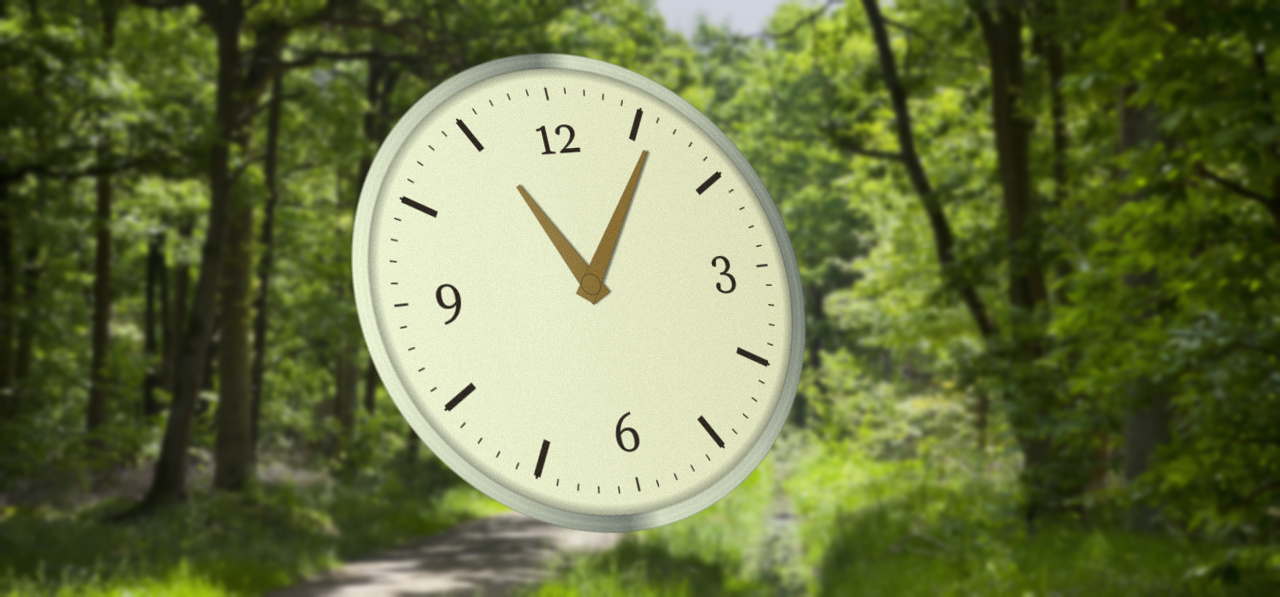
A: **11:06**
